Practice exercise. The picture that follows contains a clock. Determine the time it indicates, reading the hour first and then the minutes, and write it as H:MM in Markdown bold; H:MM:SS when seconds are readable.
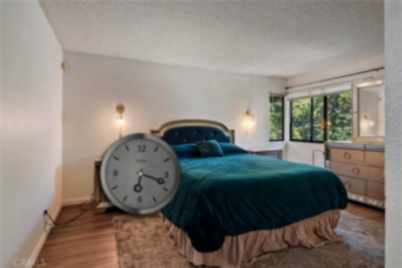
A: **6:18**
